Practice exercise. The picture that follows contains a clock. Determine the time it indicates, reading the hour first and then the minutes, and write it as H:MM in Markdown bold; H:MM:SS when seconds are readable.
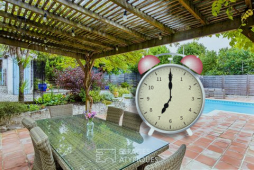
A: **7:00**
